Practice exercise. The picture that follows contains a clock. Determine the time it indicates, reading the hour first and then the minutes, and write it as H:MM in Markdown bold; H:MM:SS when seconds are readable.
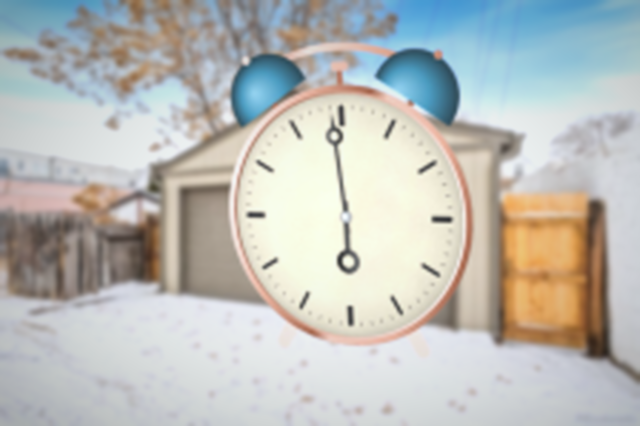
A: **5:59**
